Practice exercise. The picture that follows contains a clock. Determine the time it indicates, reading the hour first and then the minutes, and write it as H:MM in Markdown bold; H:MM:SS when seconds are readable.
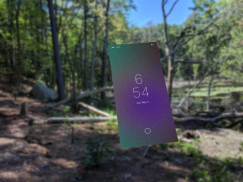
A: **6:54**
